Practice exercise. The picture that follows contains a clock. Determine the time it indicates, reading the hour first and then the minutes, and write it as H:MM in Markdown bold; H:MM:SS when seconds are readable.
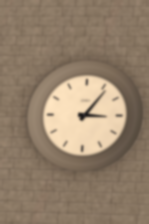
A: **3:06**
